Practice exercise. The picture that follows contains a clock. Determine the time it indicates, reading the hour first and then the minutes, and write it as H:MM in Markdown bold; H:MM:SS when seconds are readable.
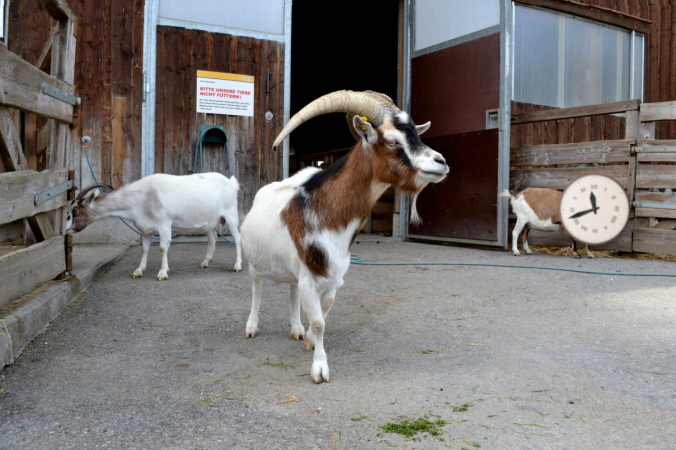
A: **11:42**
